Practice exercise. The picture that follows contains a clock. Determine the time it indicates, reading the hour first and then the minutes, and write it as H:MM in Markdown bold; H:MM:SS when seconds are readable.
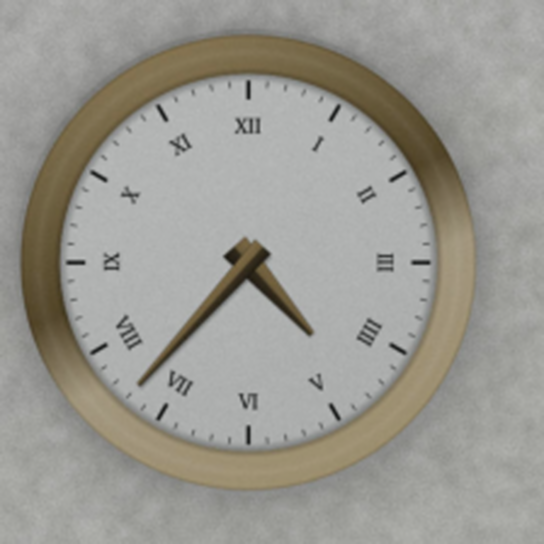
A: **4:37**
